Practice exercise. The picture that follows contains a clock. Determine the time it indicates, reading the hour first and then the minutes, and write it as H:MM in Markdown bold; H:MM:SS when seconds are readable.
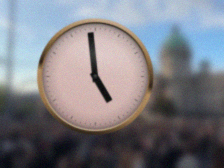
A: **4:59**
